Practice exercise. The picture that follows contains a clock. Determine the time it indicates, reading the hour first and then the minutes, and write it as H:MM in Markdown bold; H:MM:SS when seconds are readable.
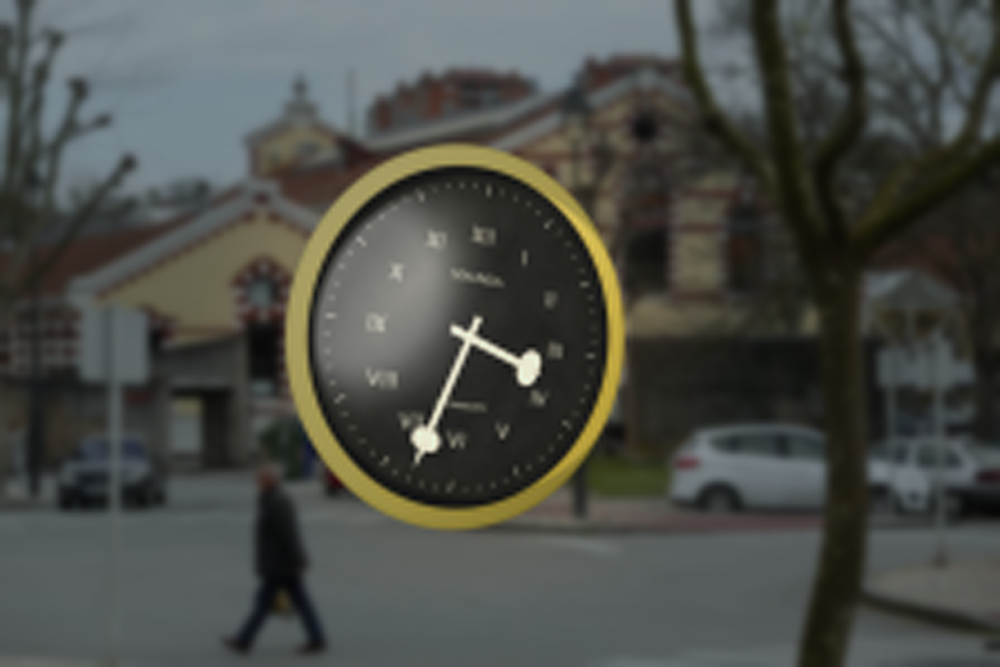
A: **3:33**
